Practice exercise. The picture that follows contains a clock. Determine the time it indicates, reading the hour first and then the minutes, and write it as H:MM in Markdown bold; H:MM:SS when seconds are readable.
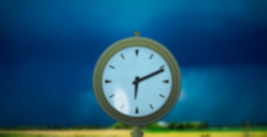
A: **6:11**
